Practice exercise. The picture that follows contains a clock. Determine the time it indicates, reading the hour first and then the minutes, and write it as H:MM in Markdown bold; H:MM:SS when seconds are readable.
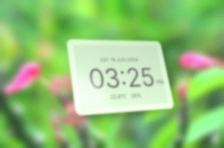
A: **3:25**
